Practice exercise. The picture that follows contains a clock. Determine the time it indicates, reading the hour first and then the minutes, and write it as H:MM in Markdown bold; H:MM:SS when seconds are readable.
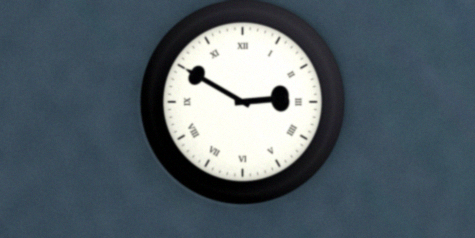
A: **2:50**
